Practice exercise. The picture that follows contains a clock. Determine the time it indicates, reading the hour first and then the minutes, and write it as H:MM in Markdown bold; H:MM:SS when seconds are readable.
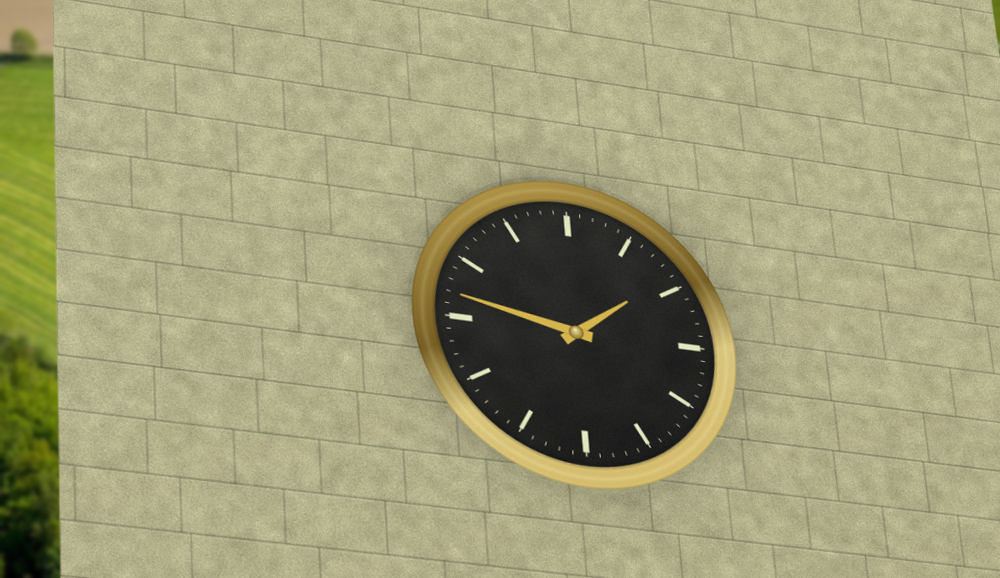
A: **1:47**
